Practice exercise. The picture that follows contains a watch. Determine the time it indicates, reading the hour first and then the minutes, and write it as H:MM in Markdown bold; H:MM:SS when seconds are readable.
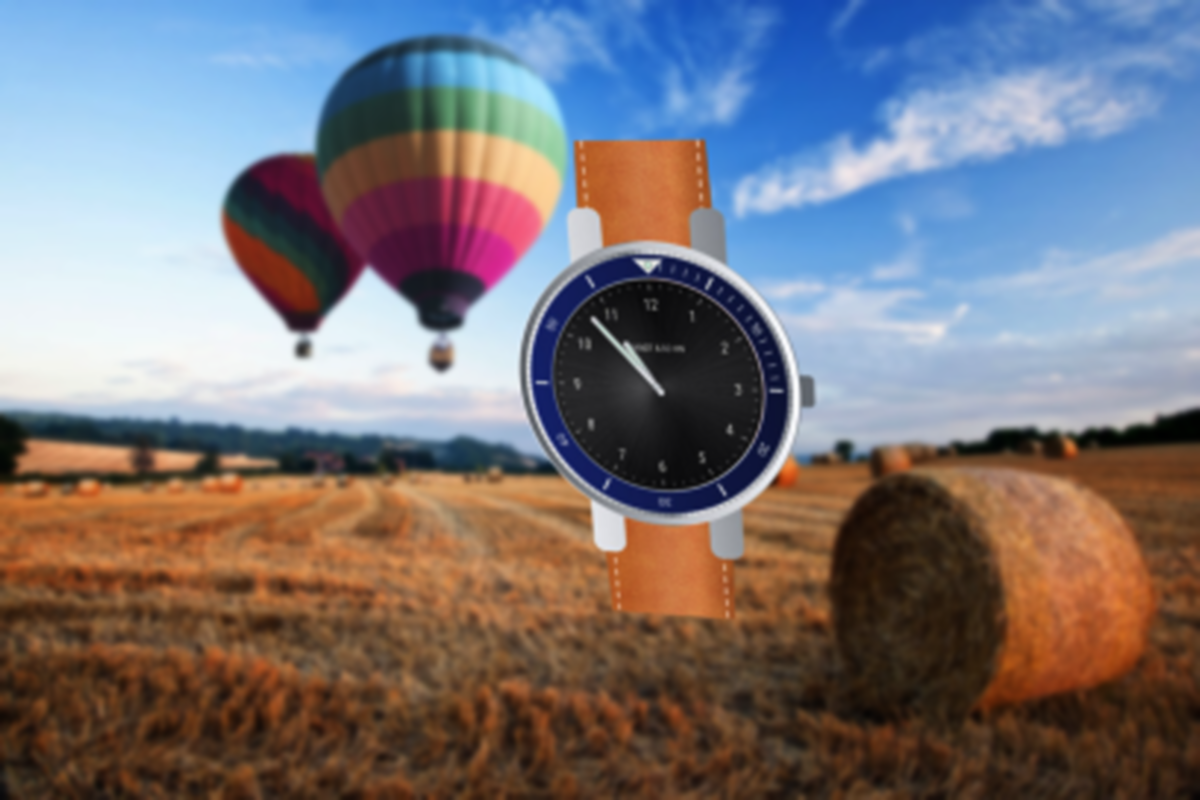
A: **10:53**
